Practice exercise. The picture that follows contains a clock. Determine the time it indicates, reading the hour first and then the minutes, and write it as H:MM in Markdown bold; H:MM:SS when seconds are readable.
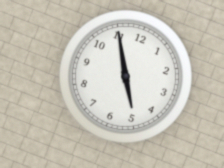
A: **4:55**
